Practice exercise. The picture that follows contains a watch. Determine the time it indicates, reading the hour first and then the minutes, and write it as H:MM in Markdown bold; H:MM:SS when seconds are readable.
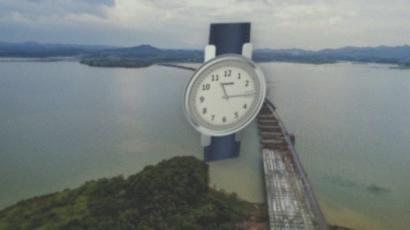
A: **11:15**
